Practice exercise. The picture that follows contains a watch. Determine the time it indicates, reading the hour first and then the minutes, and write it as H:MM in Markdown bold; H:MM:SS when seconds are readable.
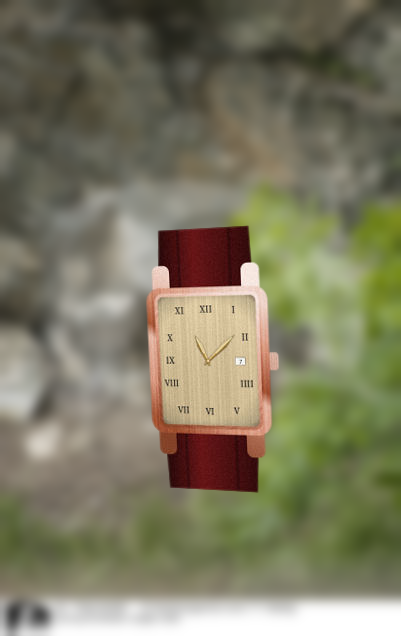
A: **11:08**
